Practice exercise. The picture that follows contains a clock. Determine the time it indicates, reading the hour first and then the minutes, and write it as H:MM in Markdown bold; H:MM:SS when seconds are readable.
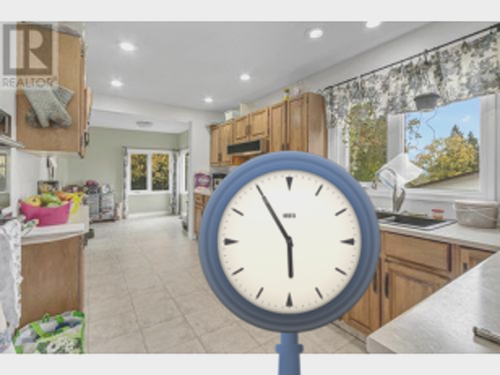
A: **5:55**
